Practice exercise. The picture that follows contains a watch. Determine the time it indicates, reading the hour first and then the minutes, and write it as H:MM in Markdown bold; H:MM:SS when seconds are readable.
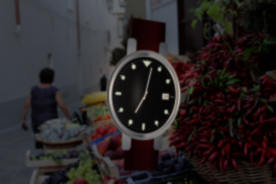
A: **7:02**
